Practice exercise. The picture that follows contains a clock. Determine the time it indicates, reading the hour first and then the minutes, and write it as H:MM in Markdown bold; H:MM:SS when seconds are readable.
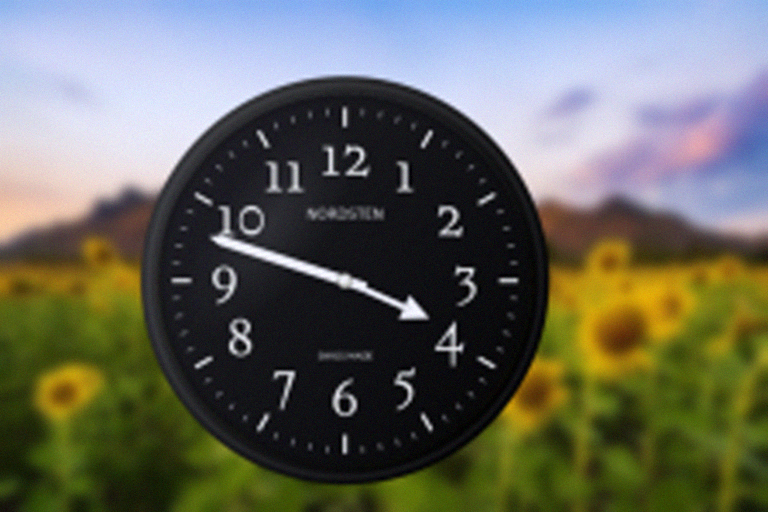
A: **3:48**
